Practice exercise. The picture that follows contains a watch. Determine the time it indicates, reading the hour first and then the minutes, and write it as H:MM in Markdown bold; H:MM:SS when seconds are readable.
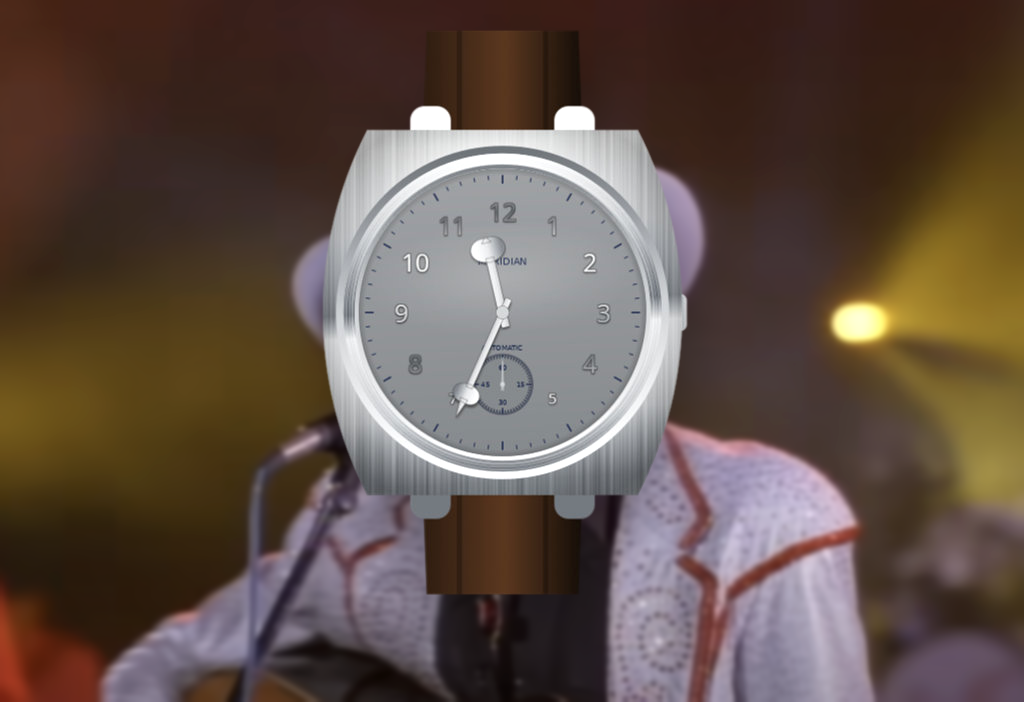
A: **11:34**
